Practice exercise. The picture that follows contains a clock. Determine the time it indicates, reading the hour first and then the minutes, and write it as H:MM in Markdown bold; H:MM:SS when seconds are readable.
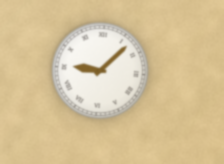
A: **9:07**
